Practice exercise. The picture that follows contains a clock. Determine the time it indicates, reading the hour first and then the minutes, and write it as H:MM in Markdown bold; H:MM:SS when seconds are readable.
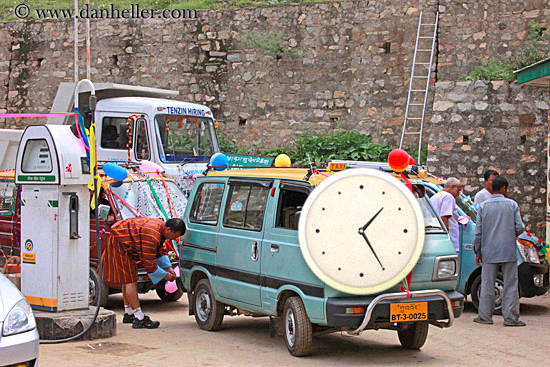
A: **1:25**
